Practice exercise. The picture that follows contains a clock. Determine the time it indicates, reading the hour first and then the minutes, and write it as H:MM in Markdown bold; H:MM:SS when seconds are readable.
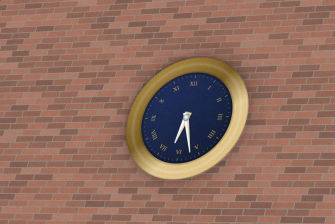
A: **6:27**
